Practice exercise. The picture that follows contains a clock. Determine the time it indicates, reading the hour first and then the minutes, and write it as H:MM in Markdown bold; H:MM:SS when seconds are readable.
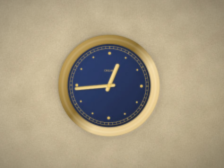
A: **12:44**
